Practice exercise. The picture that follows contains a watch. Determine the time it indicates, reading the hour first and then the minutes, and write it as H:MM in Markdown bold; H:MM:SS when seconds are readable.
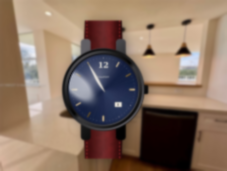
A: **10:55**
